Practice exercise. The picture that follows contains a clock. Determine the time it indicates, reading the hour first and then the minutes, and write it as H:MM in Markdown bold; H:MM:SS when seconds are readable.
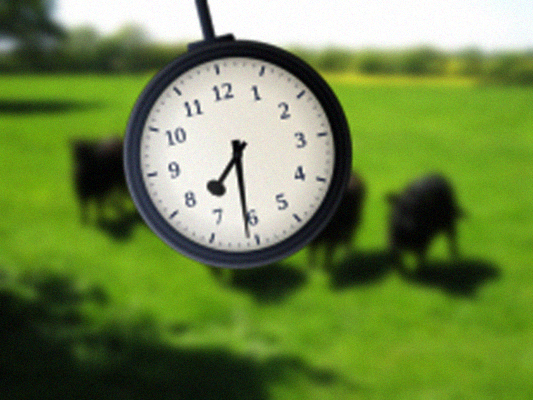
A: **7:31**
